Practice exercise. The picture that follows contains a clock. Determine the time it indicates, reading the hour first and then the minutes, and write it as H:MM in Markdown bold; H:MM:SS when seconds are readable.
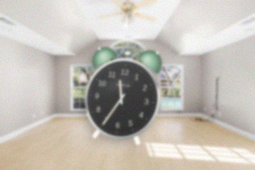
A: **11:35**
